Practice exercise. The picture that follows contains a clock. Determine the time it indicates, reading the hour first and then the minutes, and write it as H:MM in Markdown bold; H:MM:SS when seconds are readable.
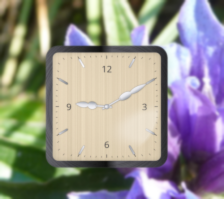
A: **9:10**
